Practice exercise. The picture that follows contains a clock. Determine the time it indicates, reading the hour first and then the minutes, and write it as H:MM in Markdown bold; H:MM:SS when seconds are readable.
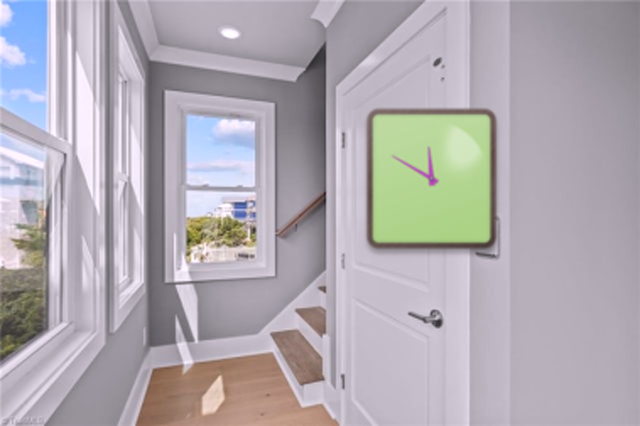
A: **11:50**
